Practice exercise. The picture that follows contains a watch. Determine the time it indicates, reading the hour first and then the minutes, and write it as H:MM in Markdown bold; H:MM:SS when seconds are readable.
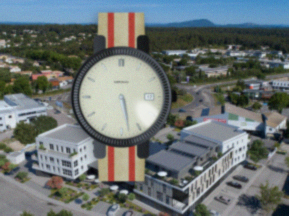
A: **5:28**
